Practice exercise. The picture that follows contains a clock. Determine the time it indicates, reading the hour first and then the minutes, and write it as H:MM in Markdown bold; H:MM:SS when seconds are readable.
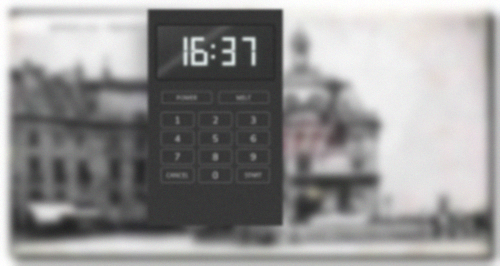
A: **16:37**
